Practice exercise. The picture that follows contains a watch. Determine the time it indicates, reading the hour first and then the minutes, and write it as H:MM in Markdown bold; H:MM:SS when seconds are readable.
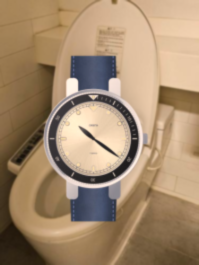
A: **10:21**
